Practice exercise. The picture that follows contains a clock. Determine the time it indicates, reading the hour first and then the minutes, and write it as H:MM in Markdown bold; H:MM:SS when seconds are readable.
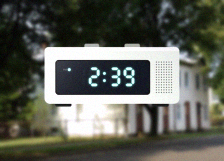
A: **2:39**
